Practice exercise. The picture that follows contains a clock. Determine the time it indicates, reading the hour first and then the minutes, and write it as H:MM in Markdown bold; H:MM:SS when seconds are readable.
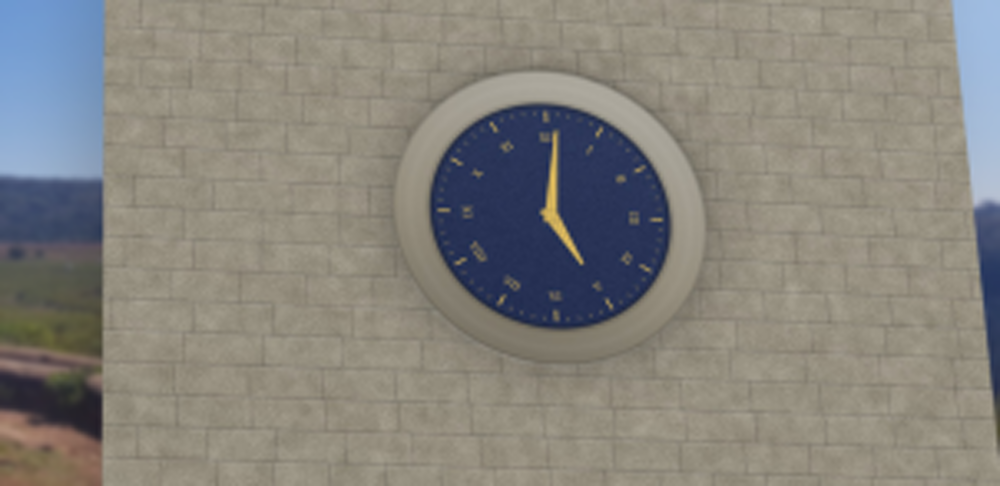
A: **5:01**
